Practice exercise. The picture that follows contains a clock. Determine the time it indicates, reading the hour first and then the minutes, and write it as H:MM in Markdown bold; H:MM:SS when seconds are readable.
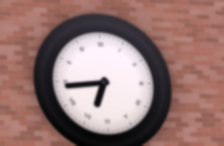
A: **6:44**
